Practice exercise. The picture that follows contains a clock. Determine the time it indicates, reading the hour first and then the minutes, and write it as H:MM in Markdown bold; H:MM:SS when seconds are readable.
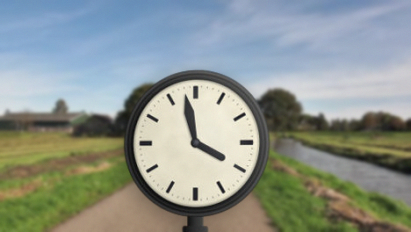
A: **3:58**
